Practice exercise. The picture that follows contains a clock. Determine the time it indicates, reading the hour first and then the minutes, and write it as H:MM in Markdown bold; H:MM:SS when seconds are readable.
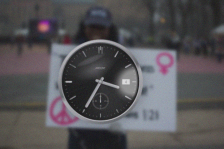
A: **3:35**
